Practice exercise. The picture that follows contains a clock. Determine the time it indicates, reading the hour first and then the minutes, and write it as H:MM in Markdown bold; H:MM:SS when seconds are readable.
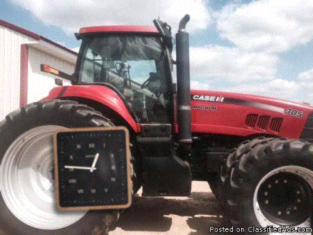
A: **12:46**
